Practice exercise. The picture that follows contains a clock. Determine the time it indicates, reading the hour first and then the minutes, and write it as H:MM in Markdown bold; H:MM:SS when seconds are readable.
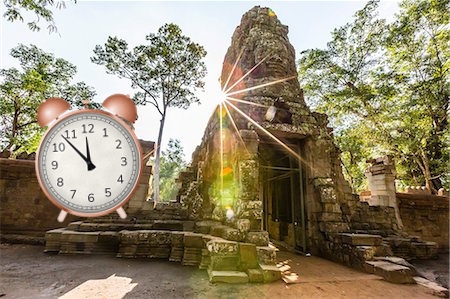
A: **11:53**
